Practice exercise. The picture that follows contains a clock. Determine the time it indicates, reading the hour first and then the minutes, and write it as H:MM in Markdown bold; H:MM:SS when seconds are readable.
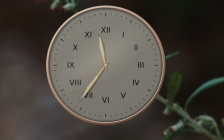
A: **11:36**
